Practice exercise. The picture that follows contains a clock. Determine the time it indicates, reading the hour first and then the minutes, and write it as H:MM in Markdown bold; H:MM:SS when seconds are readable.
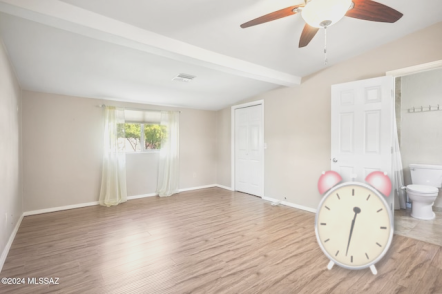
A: **12:32**
